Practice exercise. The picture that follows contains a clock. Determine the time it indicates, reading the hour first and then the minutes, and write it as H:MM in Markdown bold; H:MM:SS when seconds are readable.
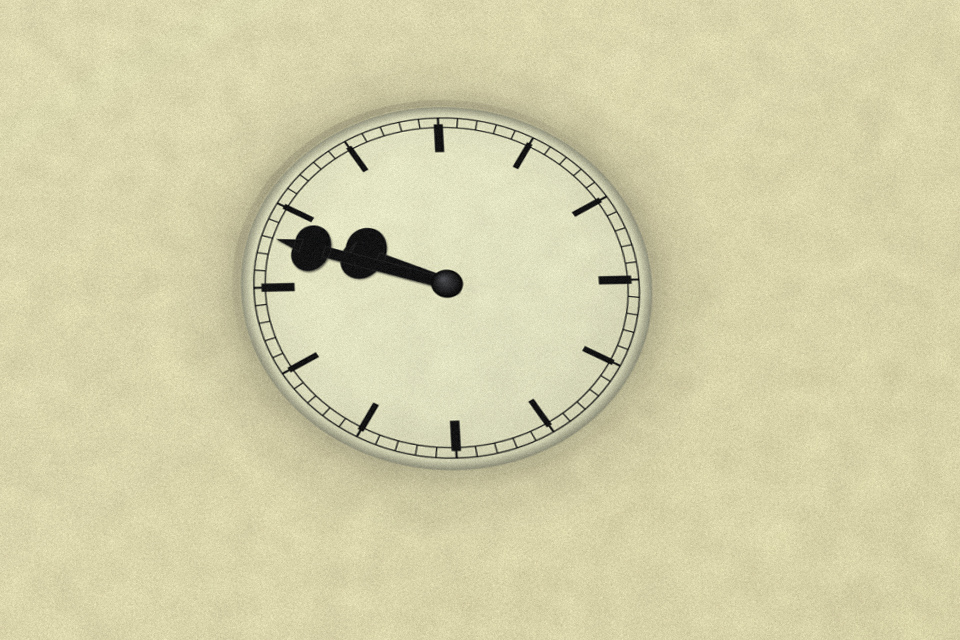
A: **9:48**
